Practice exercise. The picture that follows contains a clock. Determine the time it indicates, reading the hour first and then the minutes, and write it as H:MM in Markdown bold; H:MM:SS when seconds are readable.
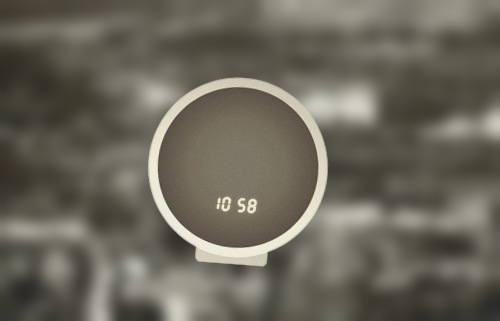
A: **10:58**
